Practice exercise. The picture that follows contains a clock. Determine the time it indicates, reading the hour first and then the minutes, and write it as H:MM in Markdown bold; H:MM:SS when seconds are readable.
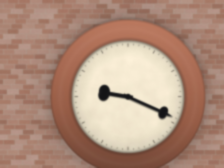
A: **9:19**
